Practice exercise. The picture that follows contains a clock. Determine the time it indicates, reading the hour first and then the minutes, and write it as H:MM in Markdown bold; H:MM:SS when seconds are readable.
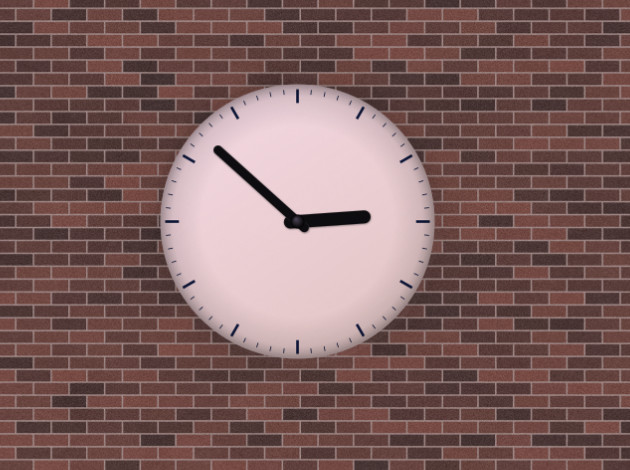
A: **2:52**
